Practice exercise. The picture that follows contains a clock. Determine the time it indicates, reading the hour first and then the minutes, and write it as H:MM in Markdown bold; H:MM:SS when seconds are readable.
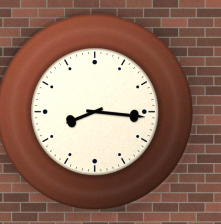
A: **8:16**
